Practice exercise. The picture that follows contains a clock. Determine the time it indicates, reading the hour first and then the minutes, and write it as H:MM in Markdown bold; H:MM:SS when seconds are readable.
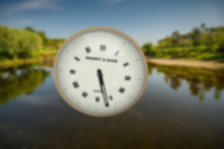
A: **5:27**
